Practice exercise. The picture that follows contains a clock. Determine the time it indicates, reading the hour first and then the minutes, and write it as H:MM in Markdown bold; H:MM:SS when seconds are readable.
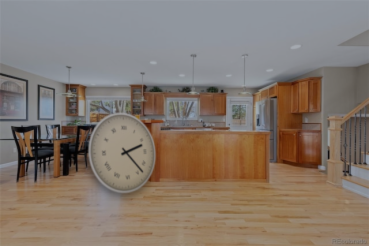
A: **2:23**
